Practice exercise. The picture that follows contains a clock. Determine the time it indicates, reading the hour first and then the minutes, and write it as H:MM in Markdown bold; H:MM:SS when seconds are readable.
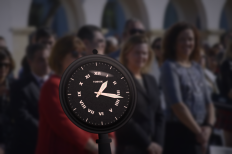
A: **1:17**
